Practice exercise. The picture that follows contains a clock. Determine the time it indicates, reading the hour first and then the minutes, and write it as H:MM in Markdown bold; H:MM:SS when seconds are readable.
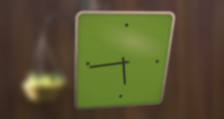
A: **5:44**
